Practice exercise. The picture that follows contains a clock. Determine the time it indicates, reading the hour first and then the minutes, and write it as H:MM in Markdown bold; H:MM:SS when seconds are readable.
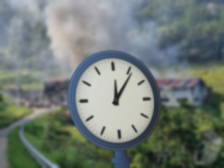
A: **12:06**
